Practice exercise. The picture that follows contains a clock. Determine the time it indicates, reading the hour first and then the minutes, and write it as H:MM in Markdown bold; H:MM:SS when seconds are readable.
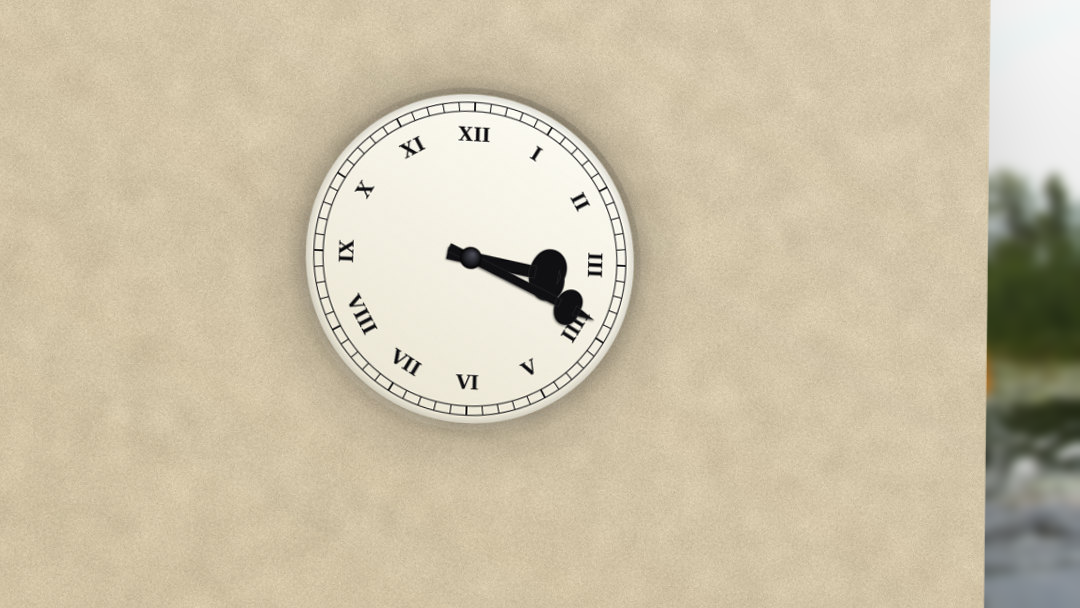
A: **3:19**
